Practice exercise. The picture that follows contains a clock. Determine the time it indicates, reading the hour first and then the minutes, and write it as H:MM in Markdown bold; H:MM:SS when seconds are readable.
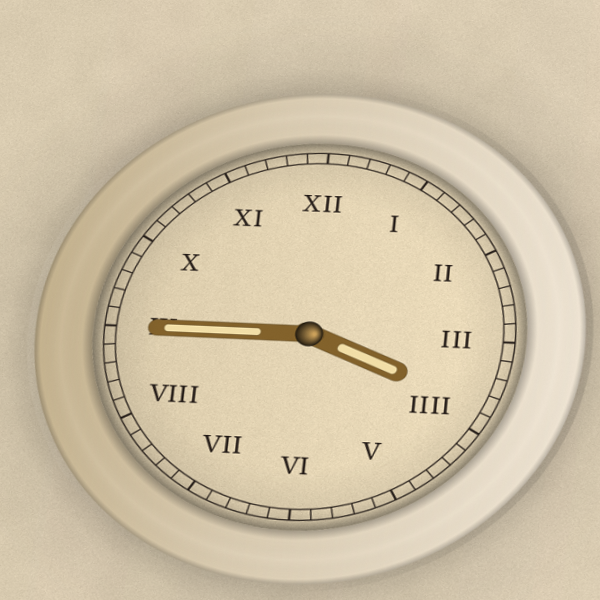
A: **3:45**
